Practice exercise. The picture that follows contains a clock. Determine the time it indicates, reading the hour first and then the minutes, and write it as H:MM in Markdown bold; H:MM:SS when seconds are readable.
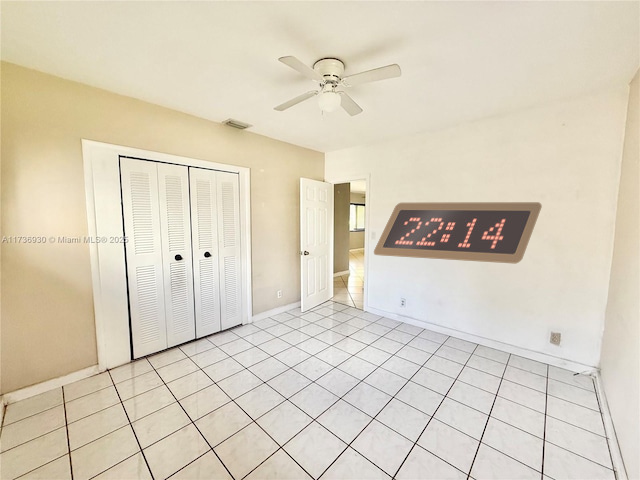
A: **22:14**
